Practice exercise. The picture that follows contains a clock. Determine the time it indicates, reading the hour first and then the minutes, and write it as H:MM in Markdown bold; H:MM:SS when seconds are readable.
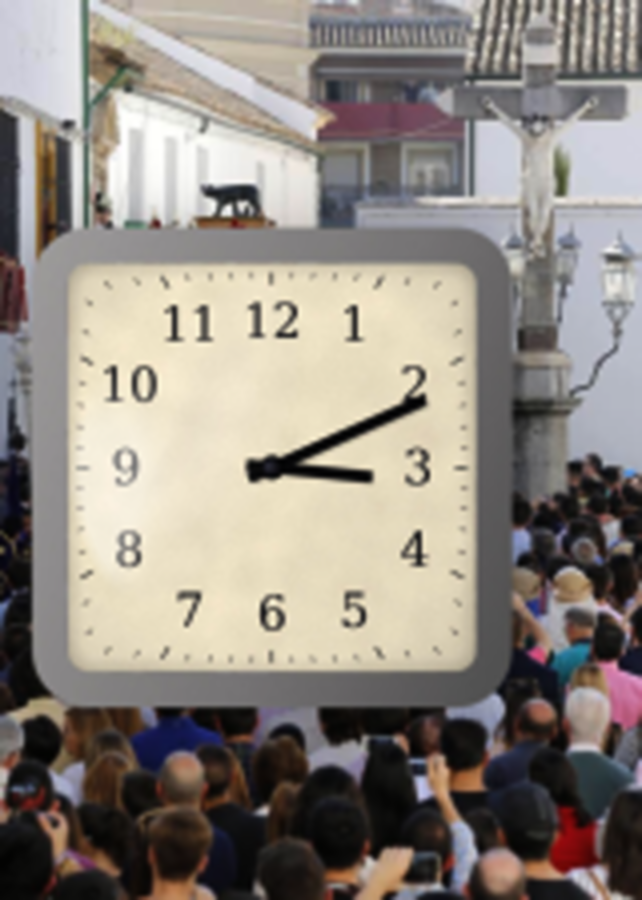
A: **3:11**
